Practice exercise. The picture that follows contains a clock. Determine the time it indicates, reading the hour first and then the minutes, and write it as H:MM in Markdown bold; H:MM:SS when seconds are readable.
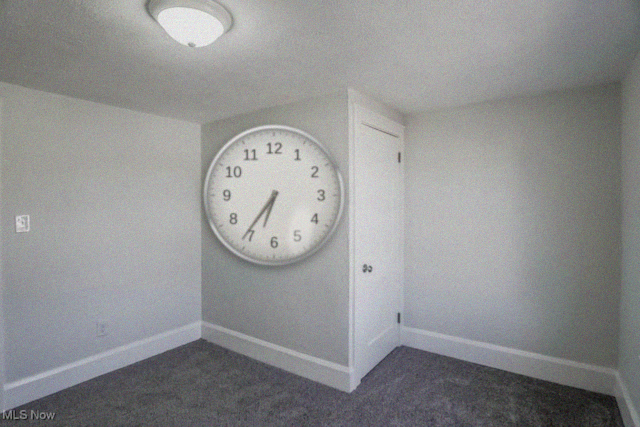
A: **6:36**
